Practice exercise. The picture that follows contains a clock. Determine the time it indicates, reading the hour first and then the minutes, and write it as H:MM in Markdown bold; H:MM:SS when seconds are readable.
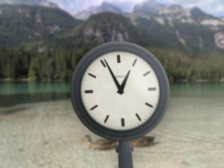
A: **12:56**
